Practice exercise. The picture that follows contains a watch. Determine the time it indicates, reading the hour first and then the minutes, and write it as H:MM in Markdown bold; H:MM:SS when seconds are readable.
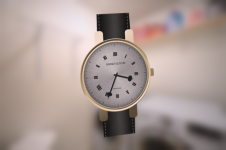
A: **3:34**
